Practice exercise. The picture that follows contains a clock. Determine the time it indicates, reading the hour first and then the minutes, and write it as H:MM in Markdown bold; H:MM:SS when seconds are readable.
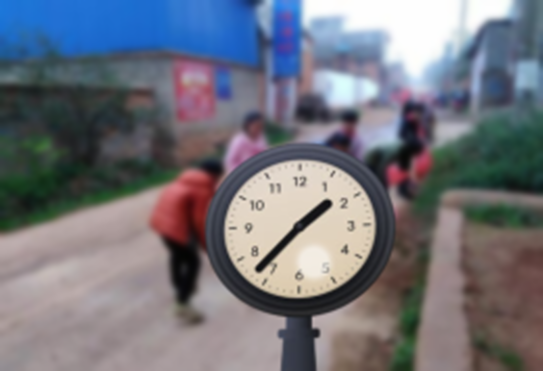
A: **1:37**
